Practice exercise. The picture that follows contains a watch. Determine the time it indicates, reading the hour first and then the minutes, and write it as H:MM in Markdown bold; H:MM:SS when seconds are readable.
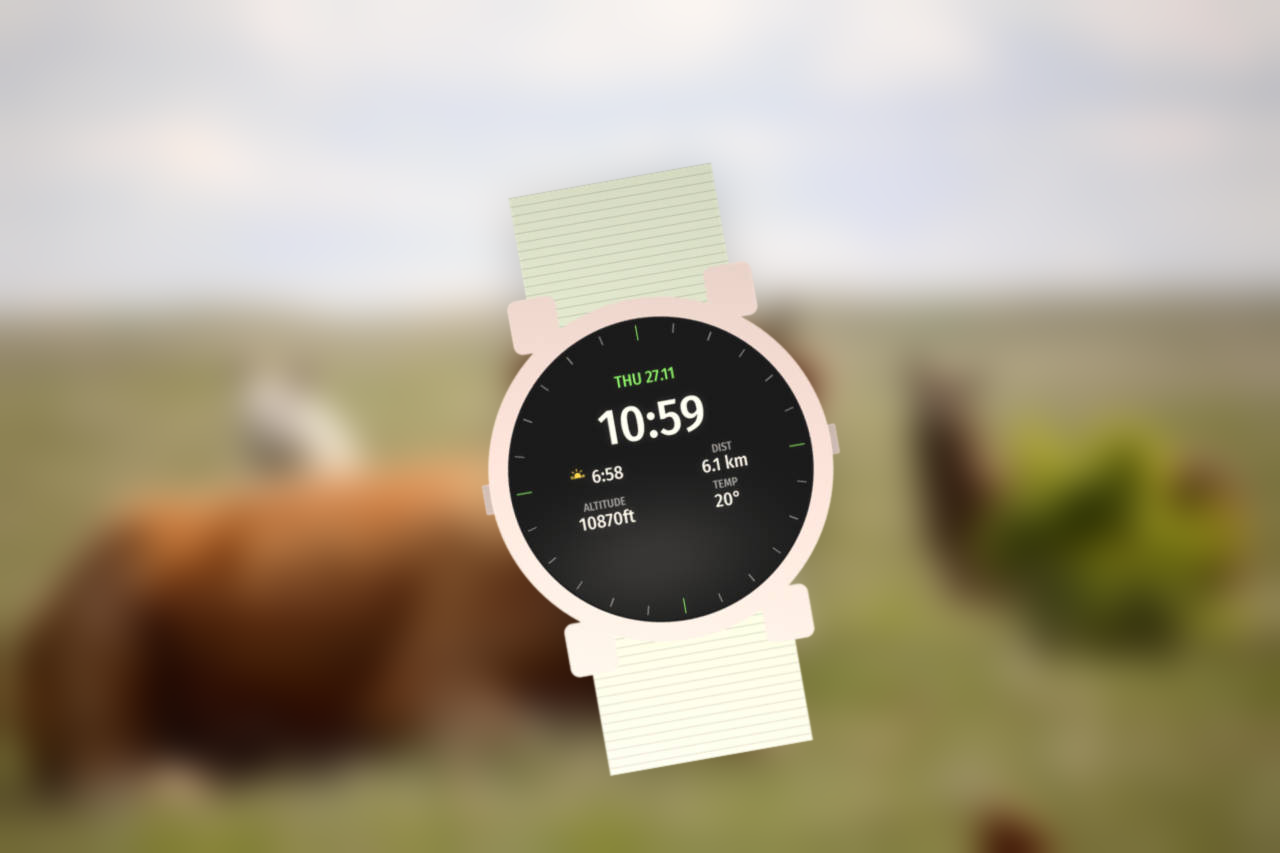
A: **10:59**
